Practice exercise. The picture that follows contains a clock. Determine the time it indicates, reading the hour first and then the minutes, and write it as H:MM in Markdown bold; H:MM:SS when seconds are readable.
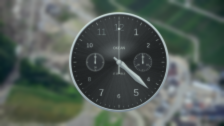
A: **4:22**
